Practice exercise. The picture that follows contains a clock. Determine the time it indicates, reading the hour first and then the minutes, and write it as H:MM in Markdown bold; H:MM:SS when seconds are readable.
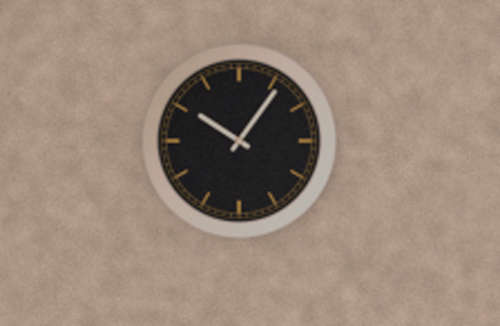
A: **10:06**
